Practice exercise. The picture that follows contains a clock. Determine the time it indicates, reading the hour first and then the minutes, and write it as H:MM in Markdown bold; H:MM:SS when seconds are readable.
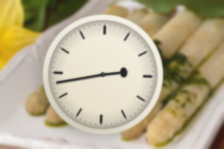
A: **2:43**
